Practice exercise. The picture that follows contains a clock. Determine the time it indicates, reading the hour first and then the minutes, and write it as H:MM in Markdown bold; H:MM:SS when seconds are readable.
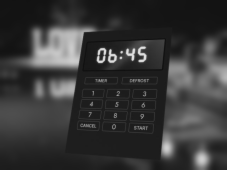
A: **6:45**
